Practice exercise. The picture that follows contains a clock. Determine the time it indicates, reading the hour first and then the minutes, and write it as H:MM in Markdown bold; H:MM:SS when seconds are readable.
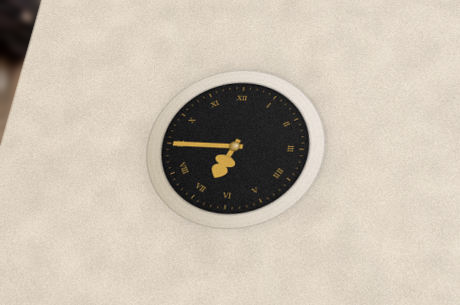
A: **6:45**
